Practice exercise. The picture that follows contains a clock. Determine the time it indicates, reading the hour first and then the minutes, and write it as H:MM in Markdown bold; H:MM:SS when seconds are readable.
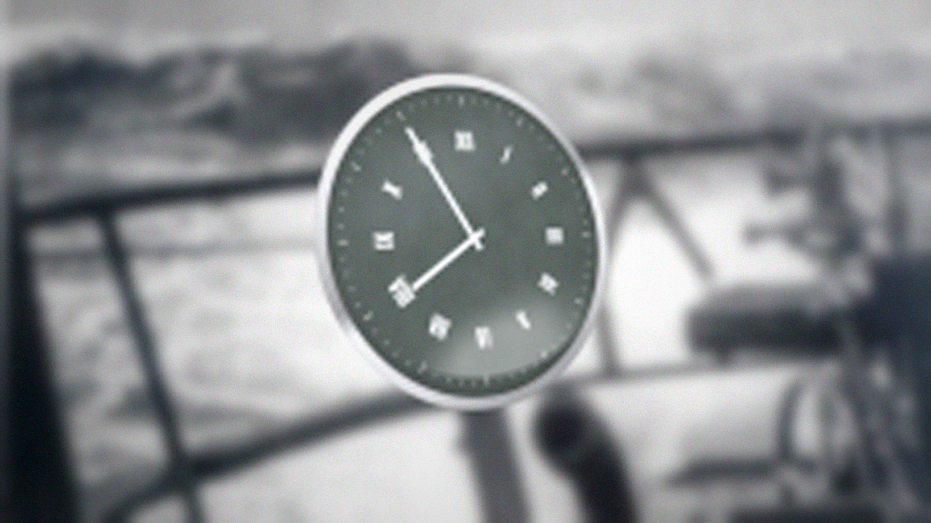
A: **7:55**
